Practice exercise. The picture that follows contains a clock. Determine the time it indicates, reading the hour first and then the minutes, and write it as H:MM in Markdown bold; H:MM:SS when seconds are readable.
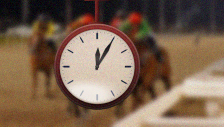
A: **12:05**
